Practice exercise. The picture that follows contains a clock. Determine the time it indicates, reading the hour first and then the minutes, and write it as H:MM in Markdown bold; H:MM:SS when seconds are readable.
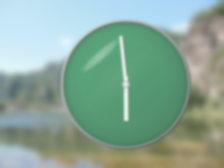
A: **5:59**
